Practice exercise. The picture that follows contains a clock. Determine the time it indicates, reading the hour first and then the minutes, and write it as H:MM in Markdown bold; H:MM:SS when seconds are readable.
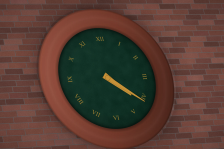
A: **4:21**
